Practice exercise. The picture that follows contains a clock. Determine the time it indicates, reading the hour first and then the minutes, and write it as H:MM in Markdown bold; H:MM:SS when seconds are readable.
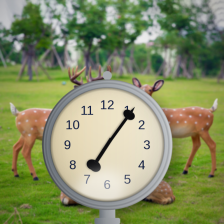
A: **7:06**
